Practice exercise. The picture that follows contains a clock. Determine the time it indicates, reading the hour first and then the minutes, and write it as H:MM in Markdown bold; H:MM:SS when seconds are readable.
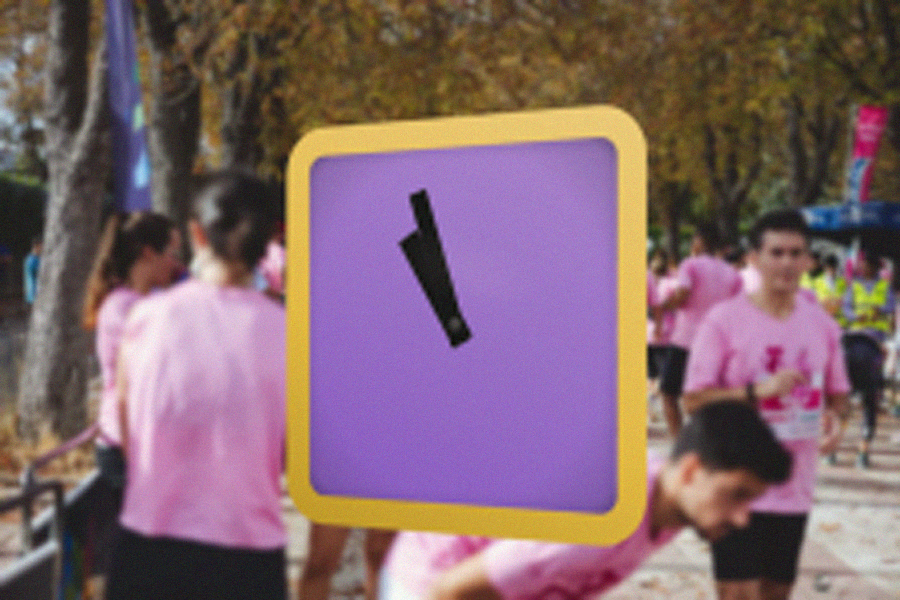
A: **10:57**
